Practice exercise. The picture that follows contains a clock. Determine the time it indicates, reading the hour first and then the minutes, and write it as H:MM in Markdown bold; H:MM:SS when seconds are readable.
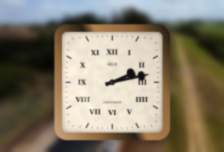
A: **2:13**
